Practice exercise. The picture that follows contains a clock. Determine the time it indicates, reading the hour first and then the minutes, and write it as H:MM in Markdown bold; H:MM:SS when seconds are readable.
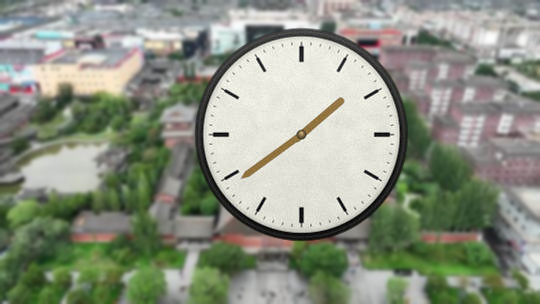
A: **1:39**
